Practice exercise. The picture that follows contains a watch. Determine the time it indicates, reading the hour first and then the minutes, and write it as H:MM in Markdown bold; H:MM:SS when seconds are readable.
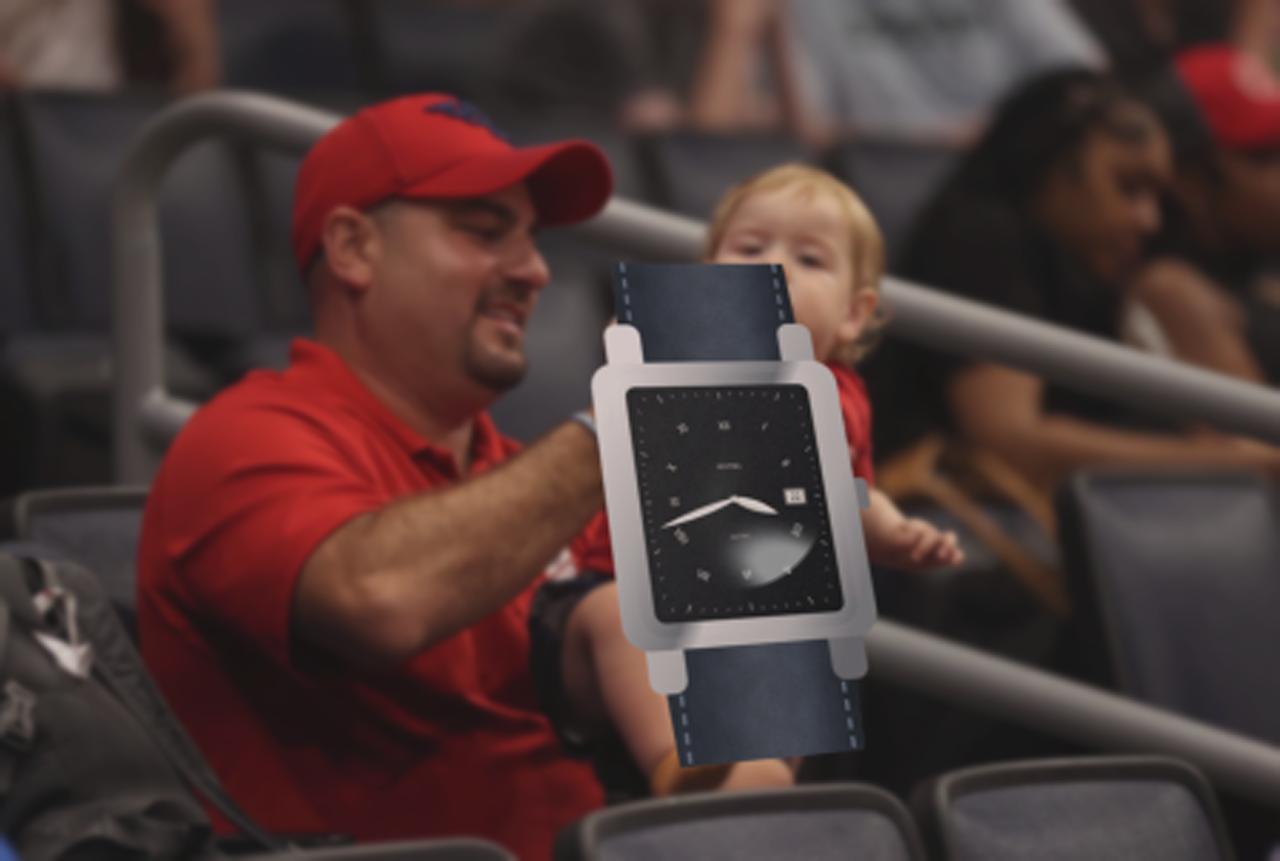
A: **3:42**
